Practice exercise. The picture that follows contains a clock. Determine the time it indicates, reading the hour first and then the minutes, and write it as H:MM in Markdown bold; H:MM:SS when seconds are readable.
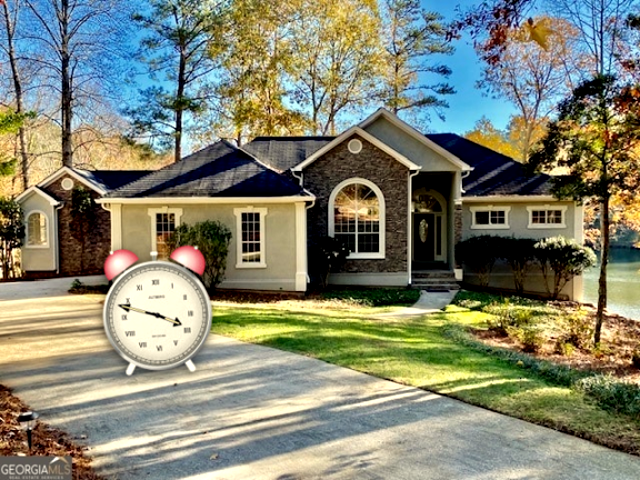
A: **3:48**
